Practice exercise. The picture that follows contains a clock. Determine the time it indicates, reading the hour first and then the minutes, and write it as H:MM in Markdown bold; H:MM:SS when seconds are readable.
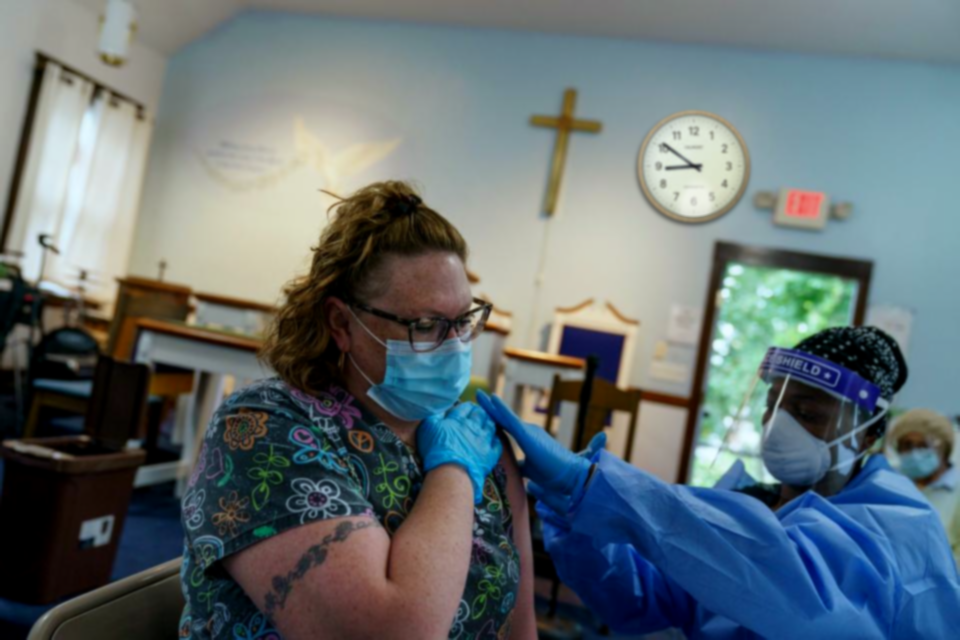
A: **8:51**
